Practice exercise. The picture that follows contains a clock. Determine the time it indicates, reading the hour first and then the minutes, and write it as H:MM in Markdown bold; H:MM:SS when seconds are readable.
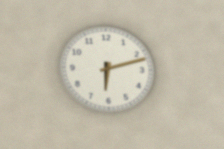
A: **6:12**
